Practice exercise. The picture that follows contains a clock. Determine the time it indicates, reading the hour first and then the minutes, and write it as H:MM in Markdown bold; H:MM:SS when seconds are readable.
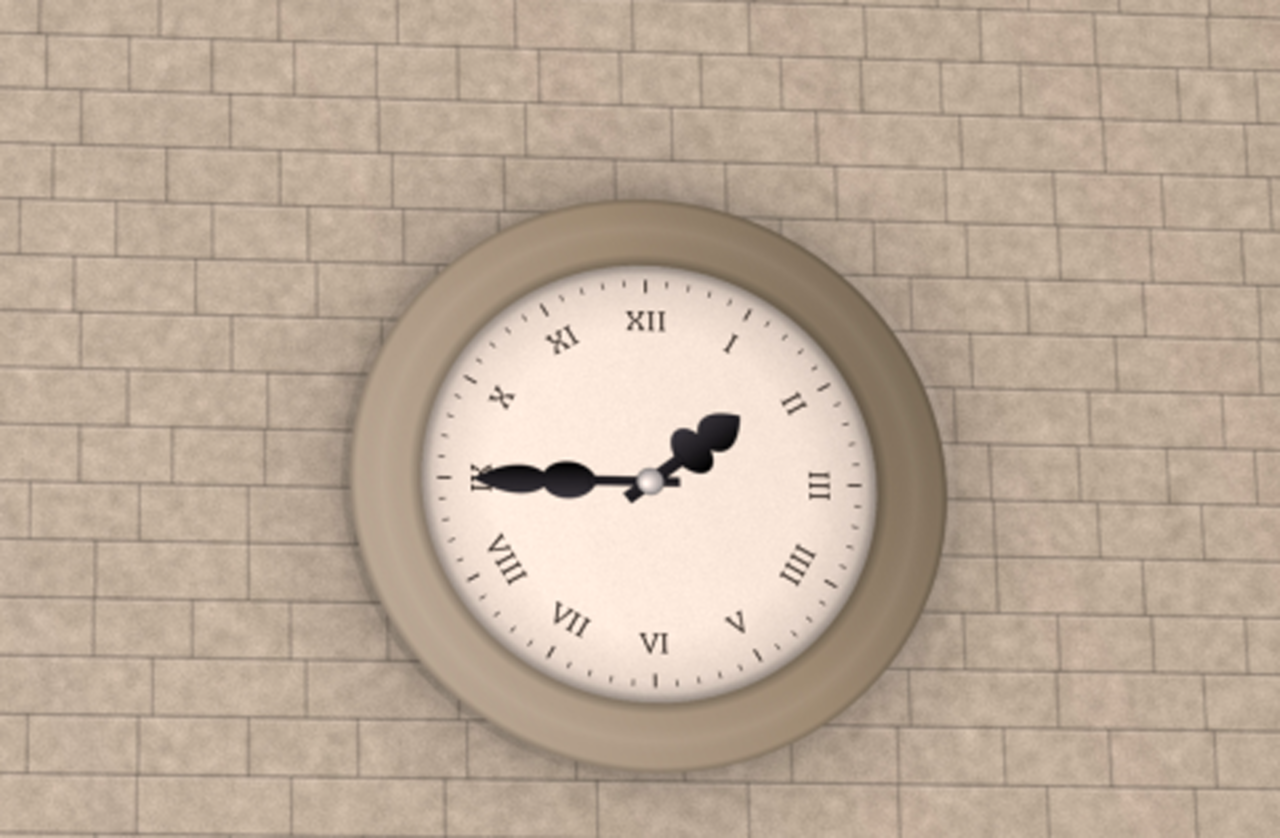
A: **1:45**
